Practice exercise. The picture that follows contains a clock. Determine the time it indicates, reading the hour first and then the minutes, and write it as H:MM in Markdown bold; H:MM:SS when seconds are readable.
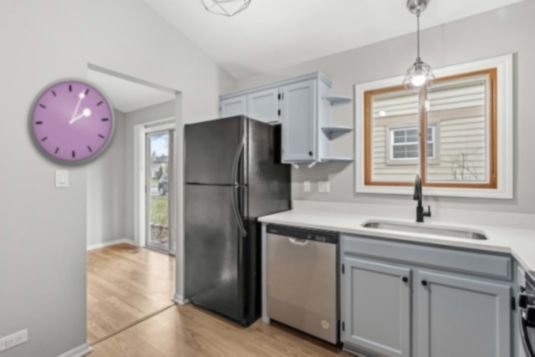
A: **2:04**
